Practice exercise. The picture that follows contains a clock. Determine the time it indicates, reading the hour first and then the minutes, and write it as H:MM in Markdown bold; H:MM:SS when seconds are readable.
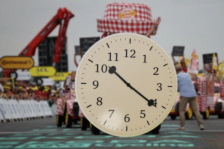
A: **10:21**
